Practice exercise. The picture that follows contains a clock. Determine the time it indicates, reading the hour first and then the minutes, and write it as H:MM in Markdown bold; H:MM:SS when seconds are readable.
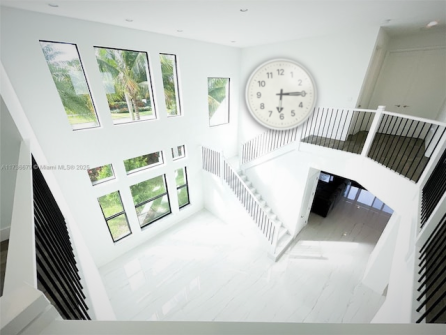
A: **6:15**
